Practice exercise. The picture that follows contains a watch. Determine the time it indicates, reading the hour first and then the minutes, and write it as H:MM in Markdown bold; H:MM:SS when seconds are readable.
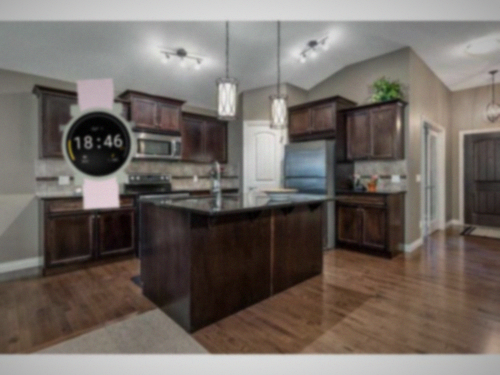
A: **18:46**
